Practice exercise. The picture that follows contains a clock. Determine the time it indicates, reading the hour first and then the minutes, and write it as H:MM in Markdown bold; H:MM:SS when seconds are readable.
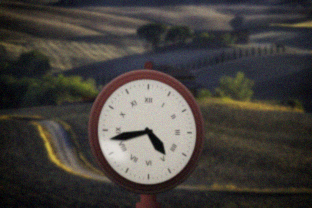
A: **4:43**
